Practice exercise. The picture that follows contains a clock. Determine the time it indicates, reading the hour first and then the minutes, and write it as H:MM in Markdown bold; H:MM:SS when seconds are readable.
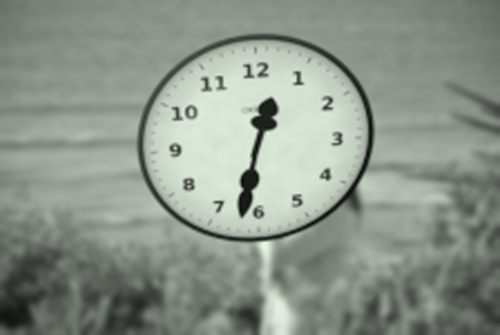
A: **12:32**
